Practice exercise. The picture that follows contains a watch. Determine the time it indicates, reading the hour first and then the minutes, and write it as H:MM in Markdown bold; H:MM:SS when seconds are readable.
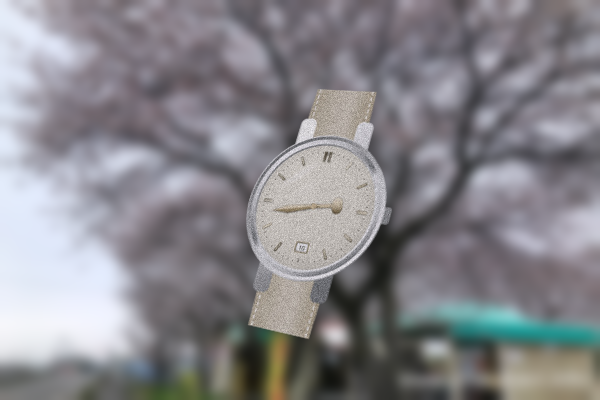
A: **2:43**
